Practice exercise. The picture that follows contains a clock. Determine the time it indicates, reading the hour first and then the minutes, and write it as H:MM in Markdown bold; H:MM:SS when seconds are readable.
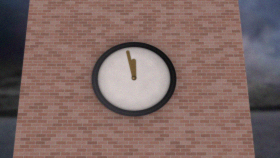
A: **11:58**
